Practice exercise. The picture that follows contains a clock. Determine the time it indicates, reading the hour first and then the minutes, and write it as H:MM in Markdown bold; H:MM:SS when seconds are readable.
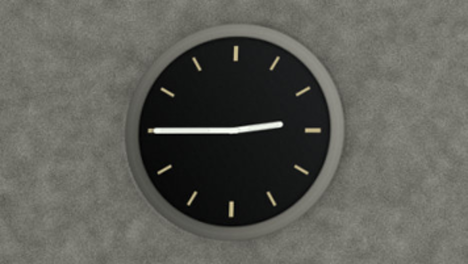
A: **2:45**
